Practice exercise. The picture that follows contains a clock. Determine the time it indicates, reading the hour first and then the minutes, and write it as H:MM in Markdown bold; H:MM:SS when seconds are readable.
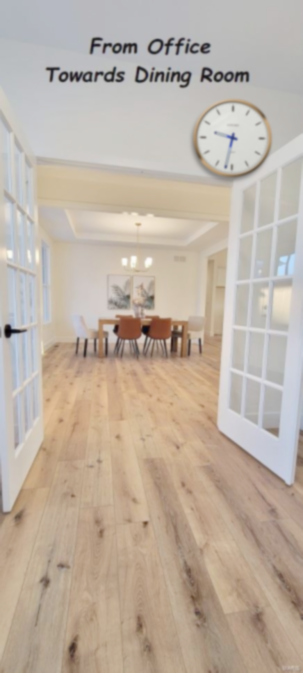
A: **9:32**
